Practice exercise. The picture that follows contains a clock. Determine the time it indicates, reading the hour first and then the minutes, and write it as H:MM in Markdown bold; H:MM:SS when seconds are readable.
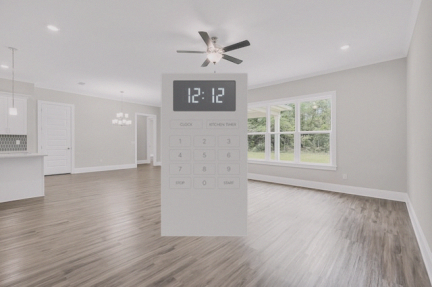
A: **12:12**
